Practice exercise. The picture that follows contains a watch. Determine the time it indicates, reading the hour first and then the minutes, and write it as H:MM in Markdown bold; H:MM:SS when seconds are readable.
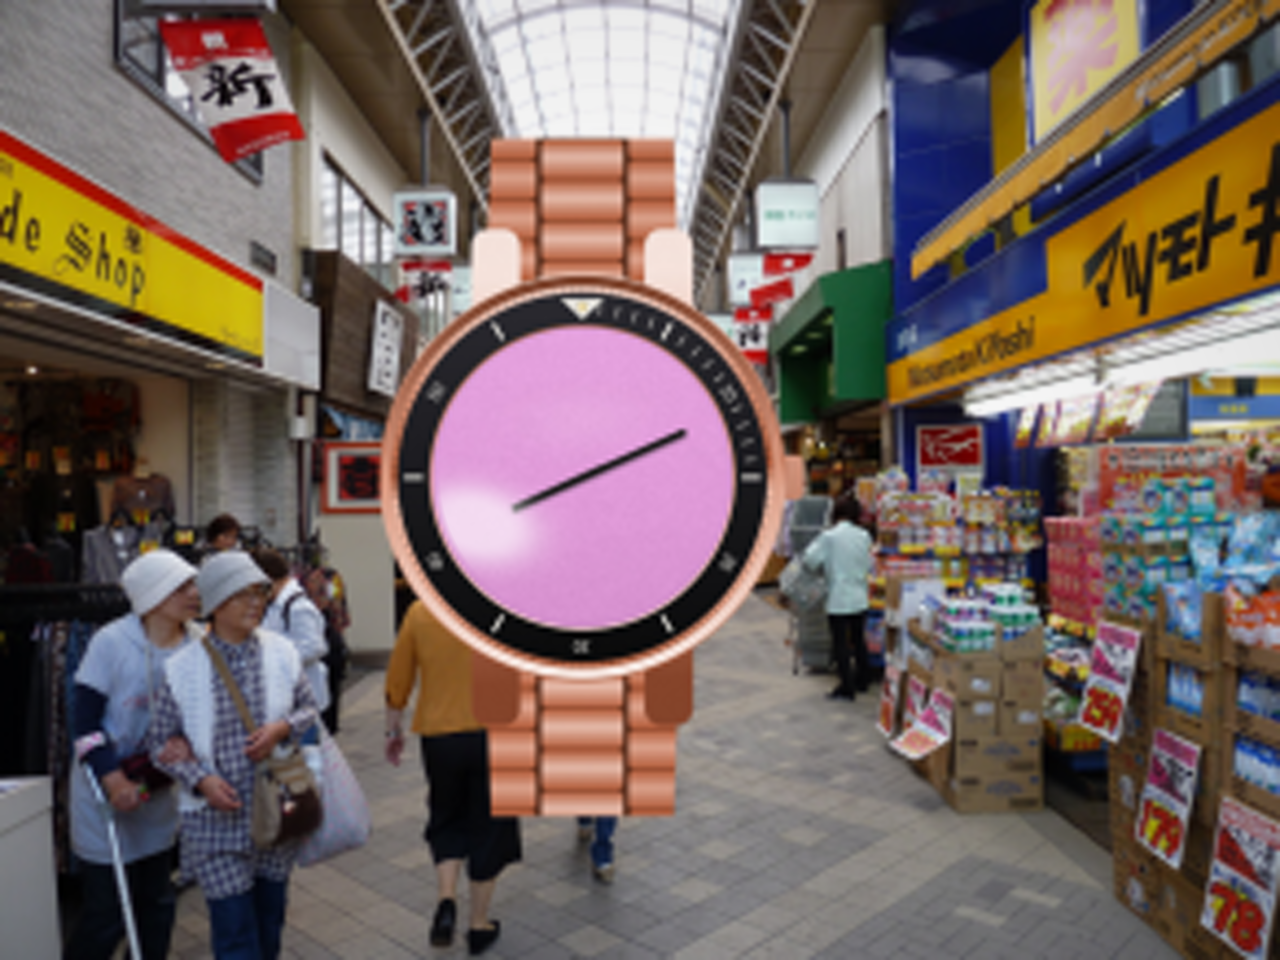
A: **8:11**
